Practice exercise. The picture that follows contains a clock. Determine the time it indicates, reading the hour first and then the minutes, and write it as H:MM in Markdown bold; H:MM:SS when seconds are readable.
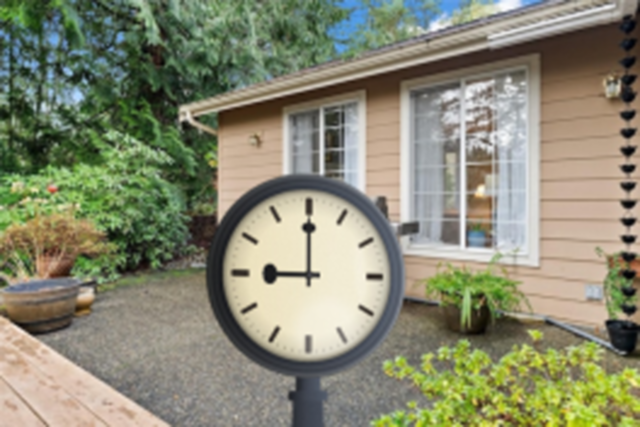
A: **9:00**
